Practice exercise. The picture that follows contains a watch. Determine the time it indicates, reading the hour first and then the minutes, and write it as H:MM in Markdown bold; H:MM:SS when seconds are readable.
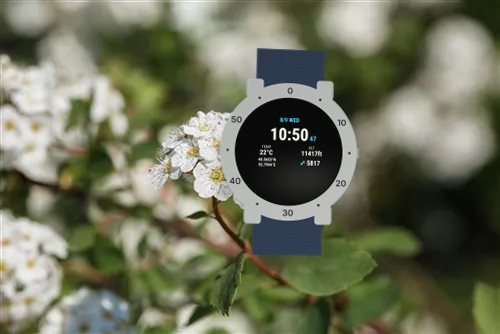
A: **10:50**
